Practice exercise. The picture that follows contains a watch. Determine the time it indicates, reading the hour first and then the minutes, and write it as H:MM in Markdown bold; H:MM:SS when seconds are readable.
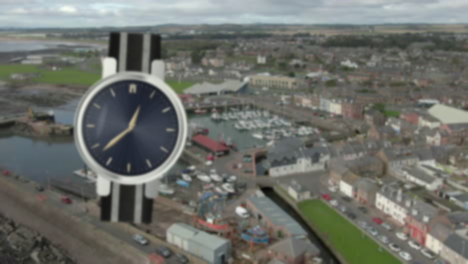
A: **12:38**
